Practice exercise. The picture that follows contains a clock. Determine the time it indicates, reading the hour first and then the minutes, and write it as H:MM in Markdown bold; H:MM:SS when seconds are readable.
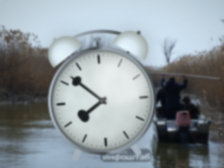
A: **7:52**
